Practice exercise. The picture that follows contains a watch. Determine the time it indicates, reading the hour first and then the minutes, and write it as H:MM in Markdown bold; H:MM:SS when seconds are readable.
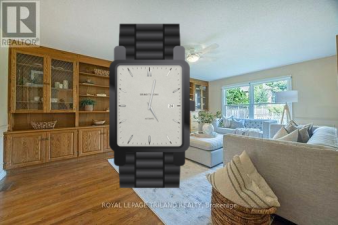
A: **5:02**
